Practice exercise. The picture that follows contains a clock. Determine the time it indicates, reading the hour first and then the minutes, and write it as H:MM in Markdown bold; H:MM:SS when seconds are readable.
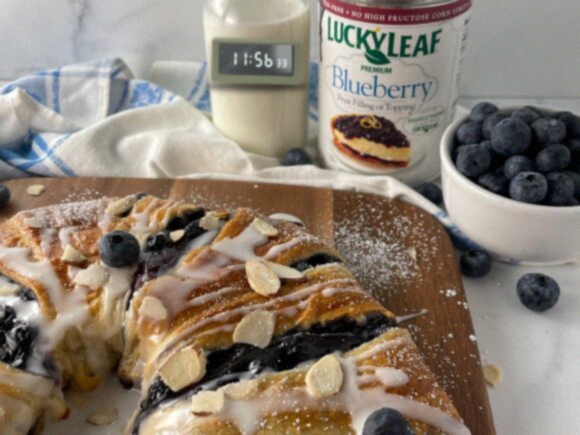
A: **11:56**
